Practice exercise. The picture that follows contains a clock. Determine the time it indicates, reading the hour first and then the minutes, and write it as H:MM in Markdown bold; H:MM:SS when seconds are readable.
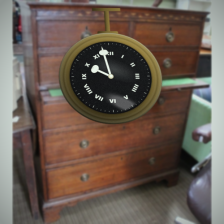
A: **9:58**
